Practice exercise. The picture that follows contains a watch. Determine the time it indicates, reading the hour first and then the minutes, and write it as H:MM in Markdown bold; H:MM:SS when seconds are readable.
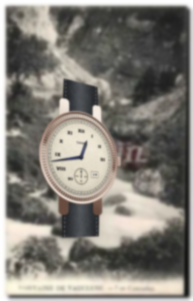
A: **12:43**
